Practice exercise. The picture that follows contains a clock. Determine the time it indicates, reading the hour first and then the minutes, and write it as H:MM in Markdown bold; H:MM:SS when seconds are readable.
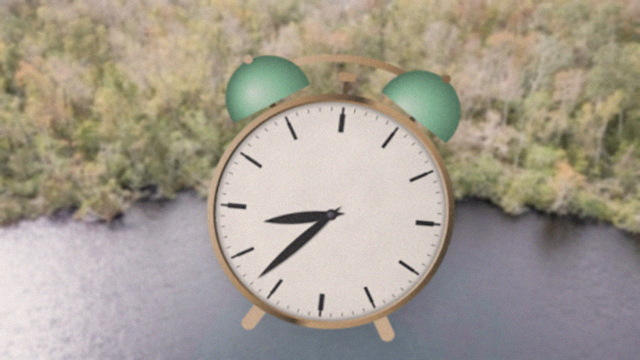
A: **8:37**
